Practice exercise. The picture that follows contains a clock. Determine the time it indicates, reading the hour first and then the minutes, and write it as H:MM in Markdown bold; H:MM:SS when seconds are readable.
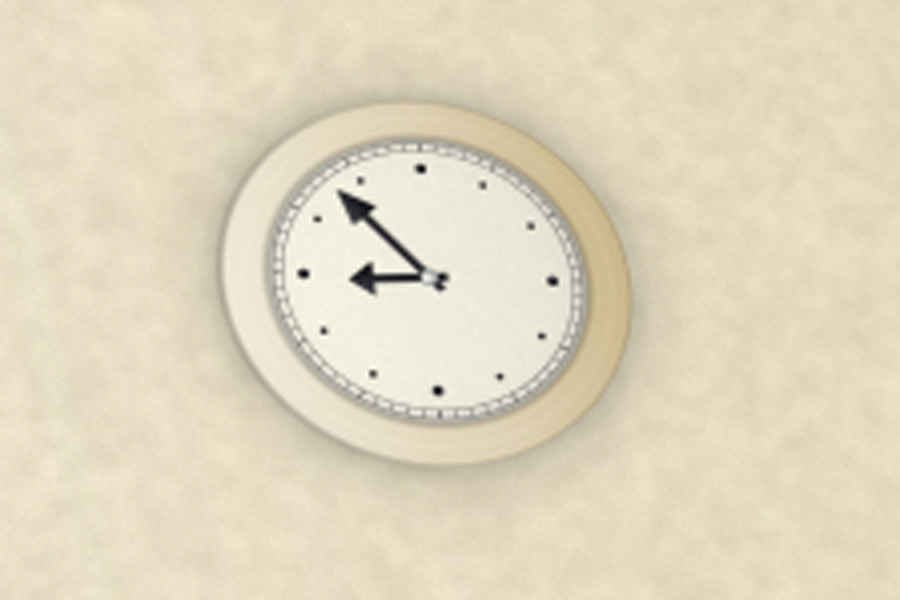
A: **8:53**
